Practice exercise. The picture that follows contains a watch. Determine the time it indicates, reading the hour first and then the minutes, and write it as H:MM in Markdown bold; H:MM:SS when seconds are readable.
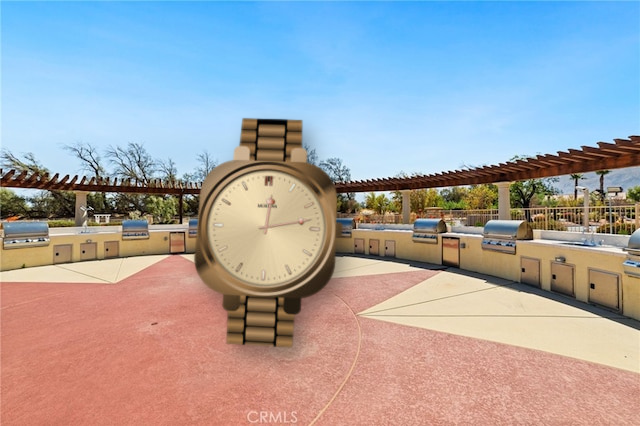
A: **12:13**
